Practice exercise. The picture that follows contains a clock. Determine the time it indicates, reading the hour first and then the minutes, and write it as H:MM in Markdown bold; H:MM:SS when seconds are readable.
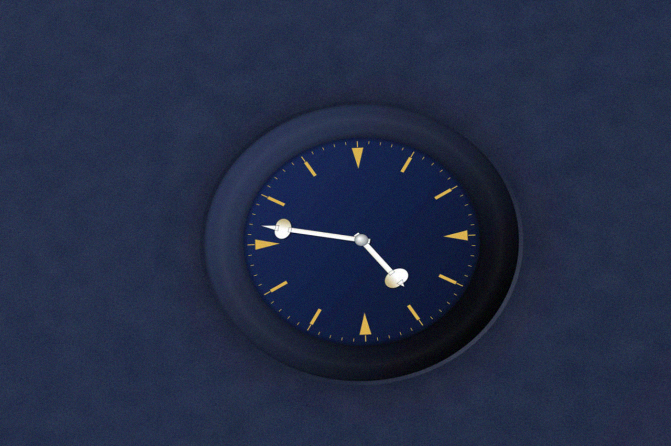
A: **4:47**
